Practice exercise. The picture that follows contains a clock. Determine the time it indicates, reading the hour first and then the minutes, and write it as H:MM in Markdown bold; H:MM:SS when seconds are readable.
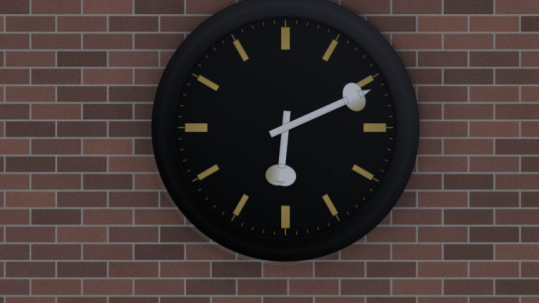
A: **6:11**
